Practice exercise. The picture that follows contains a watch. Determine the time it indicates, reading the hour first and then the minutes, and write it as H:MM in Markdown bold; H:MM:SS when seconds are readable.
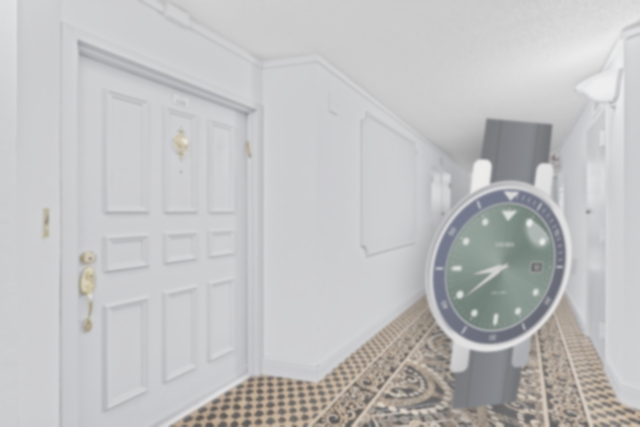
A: **8:39**
